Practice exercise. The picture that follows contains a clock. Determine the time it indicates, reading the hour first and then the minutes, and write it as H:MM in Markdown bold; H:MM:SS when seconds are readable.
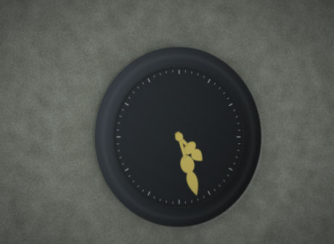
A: **4:27**
